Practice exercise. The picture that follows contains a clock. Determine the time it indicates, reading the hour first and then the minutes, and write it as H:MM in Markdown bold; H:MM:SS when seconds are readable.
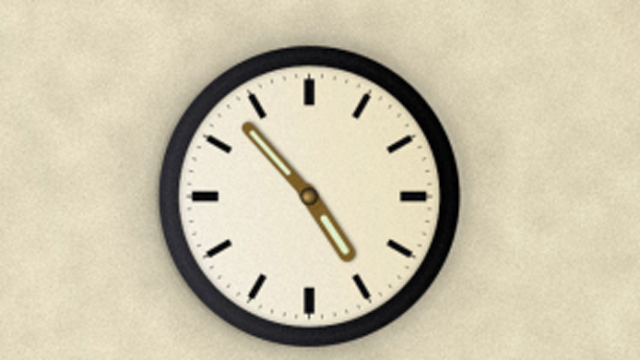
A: **4:53**
